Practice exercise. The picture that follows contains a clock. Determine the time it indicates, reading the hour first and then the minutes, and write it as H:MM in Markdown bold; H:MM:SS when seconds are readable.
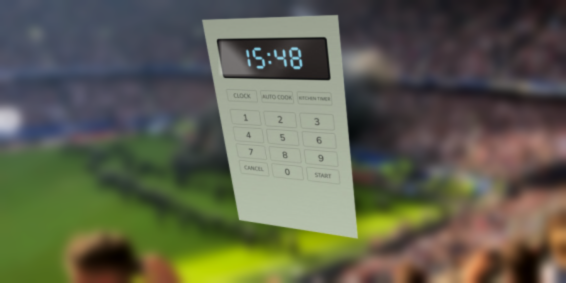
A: **15:48**
